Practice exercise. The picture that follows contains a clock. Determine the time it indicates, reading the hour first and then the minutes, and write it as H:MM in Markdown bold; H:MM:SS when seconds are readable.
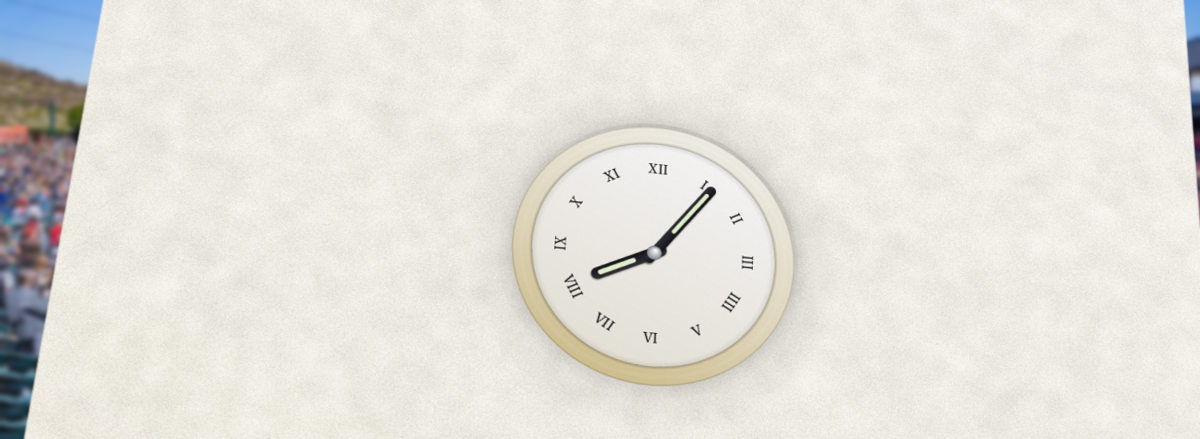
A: **8:06**
